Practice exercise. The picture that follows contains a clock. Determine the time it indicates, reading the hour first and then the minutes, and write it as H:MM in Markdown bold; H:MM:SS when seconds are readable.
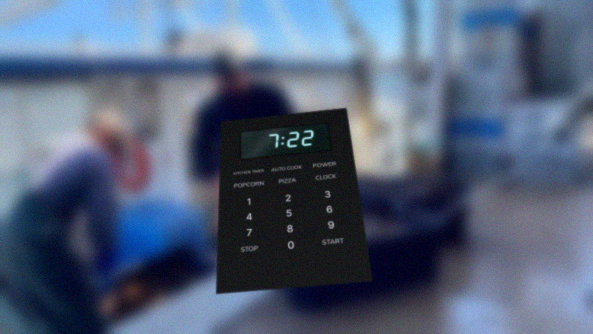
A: **7:22**
